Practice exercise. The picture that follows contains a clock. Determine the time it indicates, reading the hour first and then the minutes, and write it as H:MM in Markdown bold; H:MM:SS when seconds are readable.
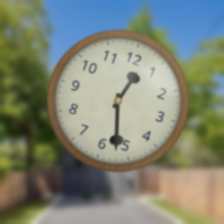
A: **12:27**
